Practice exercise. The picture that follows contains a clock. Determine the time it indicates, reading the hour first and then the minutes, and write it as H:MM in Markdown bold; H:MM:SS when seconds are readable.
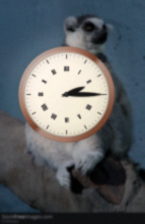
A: **2:15**
